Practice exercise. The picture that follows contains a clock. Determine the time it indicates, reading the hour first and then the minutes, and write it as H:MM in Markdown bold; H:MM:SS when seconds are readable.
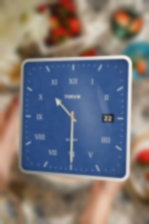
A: **10:30**
